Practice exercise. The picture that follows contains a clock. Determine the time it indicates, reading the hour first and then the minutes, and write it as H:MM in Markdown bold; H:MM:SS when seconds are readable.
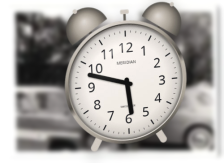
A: **5:48**
